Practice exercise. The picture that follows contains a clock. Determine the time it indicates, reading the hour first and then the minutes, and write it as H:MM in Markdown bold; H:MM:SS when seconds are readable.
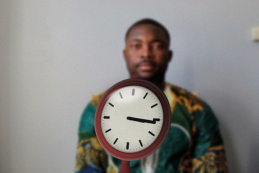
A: **3:16**
